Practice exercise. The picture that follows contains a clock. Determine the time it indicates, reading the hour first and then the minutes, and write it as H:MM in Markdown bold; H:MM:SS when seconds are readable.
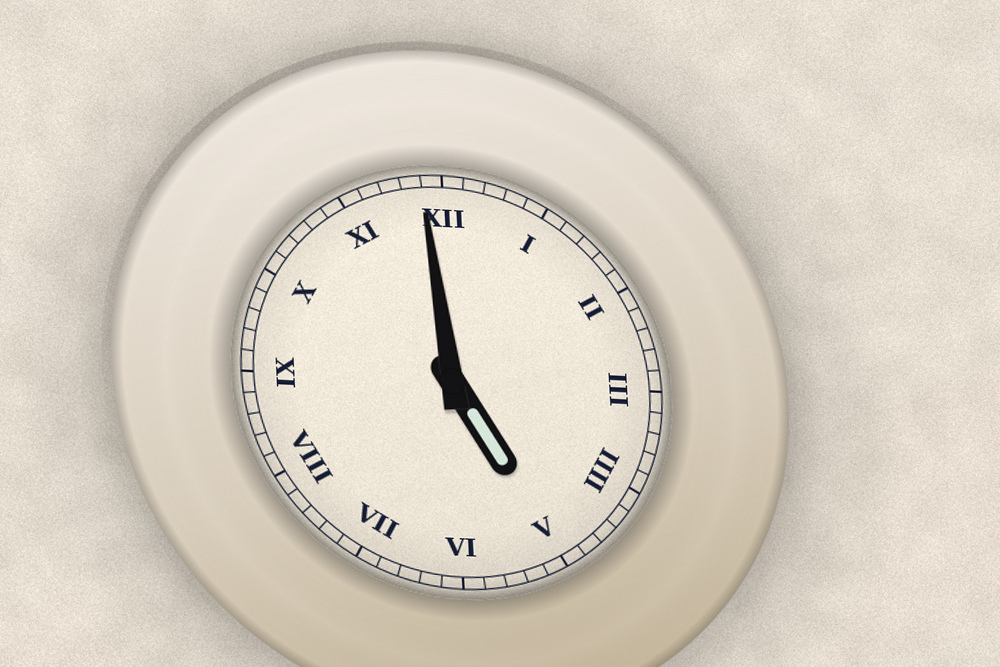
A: **4:59**
